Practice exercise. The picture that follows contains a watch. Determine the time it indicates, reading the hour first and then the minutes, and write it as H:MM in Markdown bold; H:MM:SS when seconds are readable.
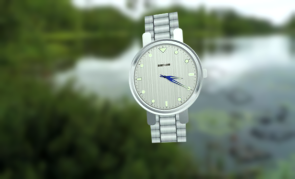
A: **3:20**
